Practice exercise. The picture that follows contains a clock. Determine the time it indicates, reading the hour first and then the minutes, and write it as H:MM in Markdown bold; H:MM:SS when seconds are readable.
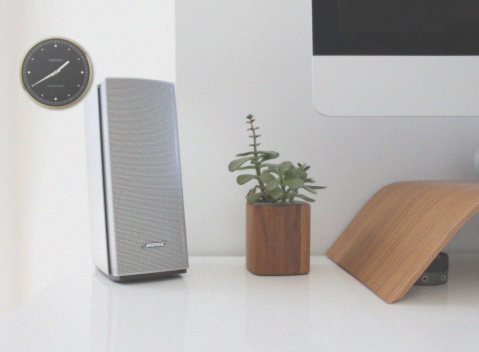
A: **1:40**
